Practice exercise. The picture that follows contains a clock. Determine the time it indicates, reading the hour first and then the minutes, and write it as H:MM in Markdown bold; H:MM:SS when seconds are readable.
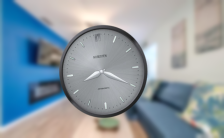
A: **8:20**
